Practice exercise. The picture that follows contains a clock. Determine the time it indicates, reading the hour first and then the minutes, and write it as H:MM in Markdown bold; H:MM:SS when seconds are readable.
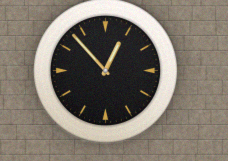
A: **12:53**
